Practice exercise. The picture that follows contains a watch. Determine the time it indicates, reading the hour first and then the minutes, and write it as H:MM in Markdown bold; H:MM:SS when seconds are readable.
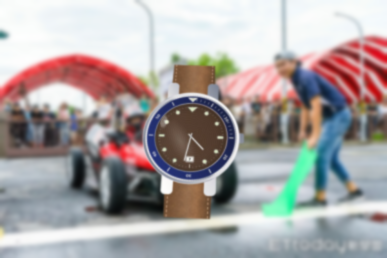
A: **4:32**
